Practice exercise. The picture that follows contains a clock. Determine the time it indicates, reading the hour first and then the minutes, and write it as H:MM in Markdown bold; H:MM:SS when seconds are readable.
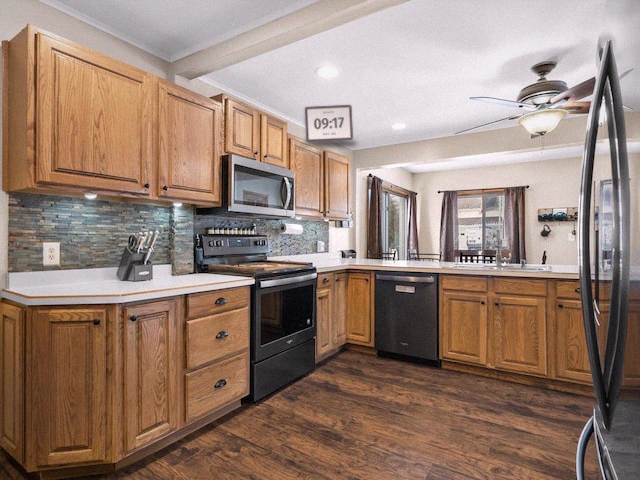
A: **9:17**
